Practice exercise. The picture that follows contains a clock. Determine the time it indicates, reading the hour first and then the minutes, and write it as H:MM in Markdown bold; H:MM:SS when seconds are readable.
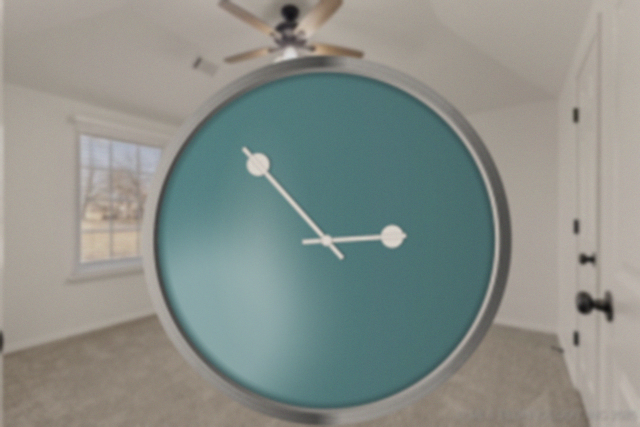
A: **2:53**
